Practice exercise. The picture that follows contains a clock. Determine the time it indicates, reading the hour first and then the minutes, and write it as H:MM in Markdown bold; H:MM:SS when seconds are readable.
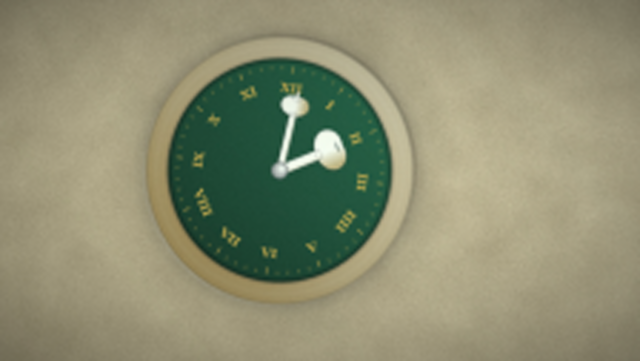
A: **2:01**
